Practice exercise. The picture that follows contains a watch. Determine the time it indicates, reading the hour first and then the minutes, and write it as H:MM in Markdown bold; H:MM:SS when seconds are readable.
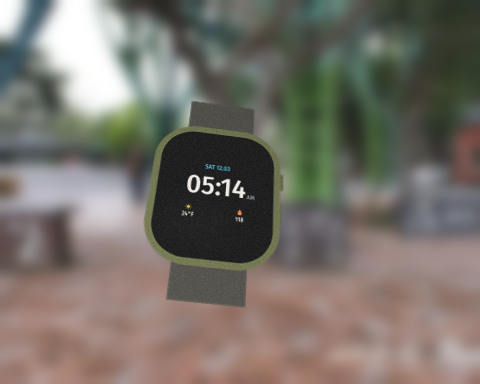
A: **5:14**
